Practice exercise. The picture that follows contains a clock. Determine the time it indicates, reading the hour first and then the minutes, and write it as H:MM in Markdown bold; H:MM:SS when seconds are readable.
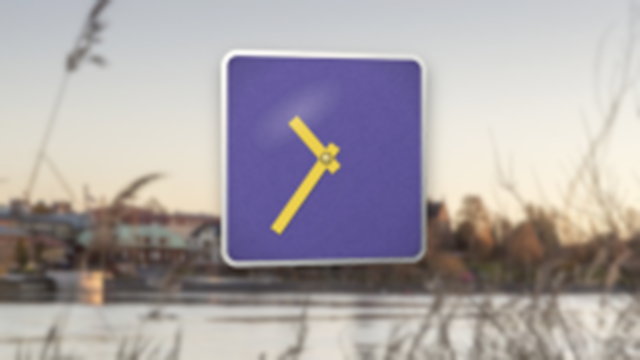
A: **10:36**
